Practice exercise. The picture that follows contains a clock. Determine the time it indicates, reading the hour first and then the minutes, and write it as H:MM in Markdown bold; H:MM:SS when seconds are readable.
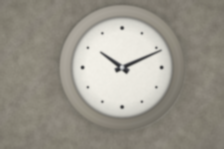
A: **10:11**
